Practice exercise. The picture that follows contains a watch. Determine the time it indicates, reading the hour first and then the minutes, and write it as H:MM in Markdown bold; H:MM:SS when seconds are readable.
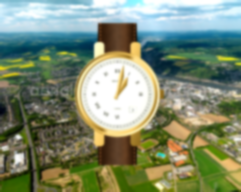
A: **1:02**
